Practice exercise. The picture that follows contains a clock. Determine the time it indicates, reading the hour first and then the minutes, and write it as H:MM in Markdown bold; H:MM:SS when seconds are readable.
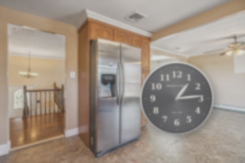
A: **1:14**
